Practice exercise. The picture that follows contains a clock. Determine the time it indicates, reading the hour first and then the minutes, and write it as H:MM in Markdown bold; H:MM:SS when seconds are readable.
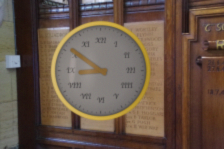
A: **8:51**
